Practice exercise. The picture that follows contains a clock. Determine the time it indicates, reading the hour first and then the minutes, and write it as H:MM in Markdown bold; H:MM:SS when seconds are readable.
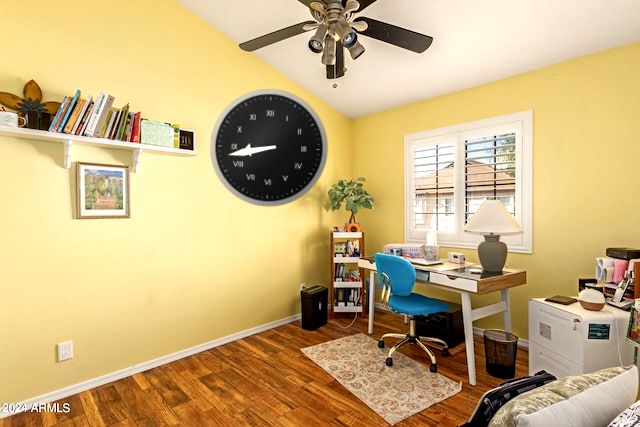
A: **8:43**
